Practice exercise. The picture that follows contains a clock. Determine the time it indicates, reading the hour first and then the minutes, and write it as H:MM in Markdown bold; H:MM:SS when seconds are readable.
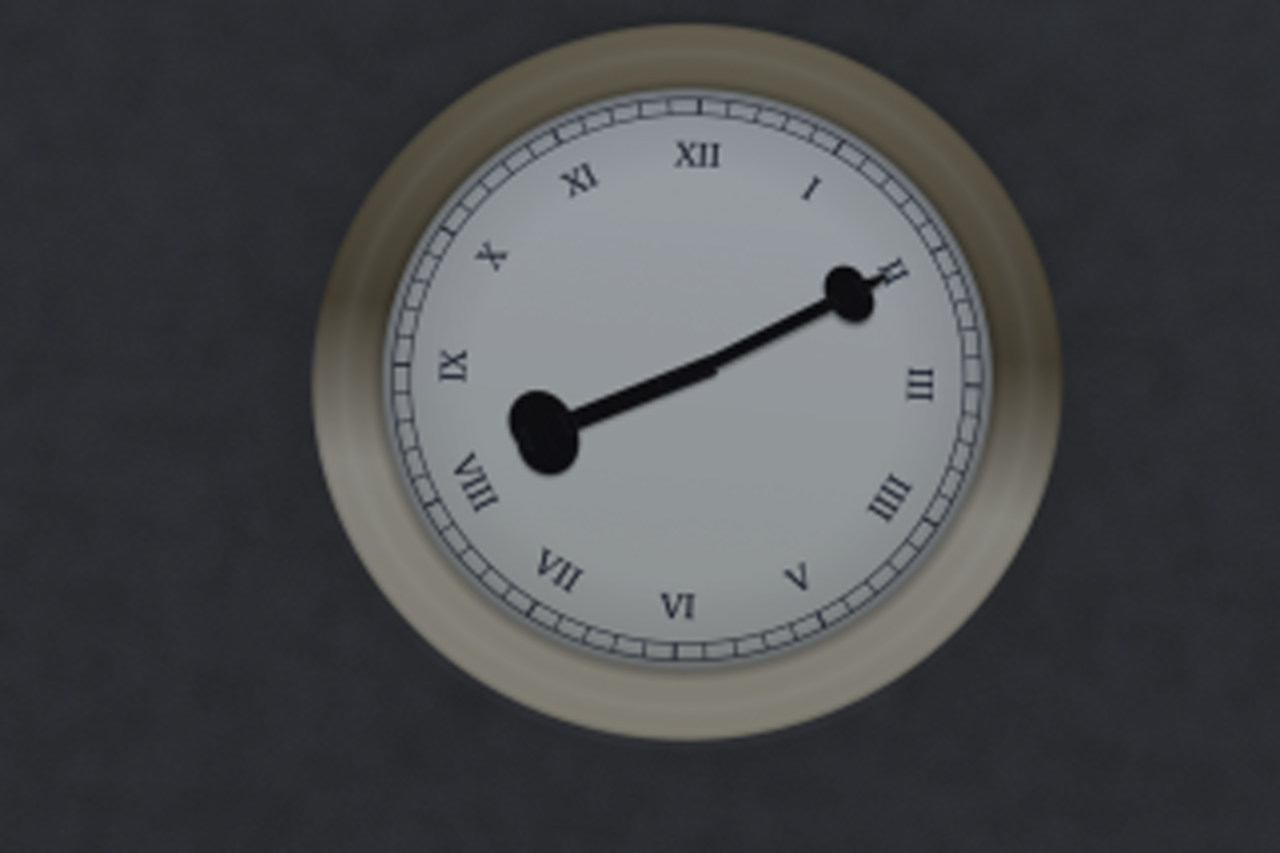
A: **8:10**
